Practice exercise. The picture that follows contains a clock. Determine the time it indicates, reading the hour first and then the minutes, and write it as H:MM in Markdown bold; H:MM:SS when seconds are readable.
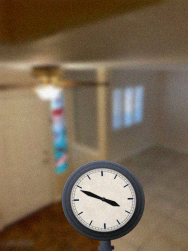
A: **3:49**
